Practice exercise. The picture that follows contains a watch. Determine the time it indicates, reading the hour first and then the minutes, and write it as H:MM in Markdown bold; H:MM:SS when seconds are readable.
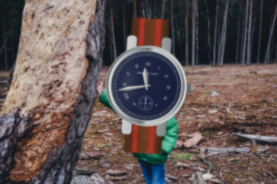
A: **11:43**
